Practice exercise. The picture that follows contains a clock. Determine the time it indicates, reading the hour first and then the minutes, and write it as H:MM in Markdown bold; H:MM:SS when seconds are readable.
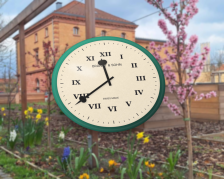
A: **11:39**
